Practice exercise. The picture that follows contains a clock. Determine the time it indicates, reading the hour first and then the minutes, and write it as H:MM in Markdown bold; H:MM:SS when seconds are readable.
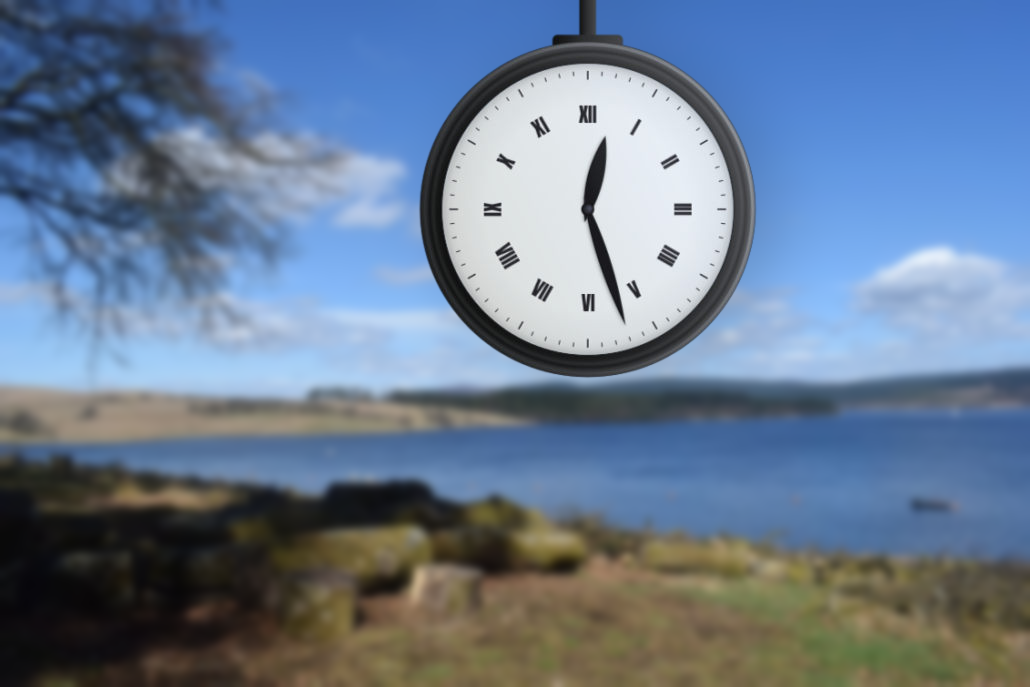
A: **12:27**
